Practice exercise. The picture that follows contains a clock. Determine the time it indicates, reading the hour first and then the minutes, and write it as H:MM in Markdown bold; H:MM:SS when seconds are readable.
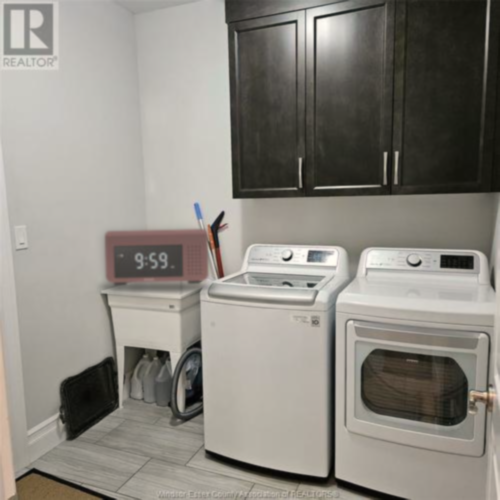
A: **9:59**
